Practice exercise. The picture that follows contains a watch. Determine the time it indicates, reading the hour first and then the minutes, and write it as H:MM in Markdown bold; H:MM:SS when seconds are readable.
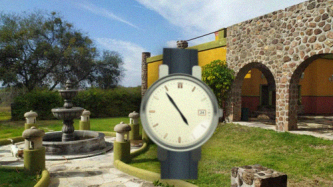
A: **4:54**
